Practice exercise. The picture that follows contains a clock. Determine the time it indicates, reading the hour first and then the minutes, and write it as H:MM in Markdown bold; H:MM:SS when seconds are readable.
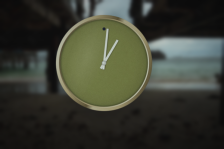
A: **1:01**
